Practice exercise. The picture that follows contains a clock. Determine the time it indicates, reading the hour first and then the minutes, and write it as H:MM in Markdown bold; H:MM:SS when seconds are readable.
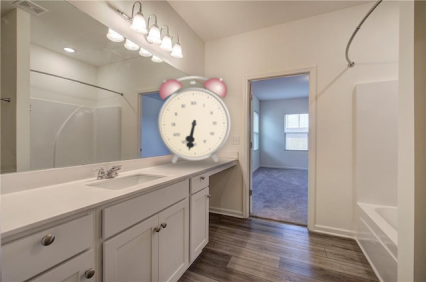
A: **6:32**
